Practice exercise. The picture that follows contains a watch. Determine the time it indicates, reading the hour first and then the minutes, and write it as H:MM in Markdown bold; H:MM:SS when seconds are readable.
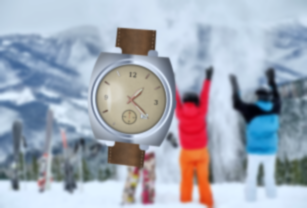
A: **1:22**
